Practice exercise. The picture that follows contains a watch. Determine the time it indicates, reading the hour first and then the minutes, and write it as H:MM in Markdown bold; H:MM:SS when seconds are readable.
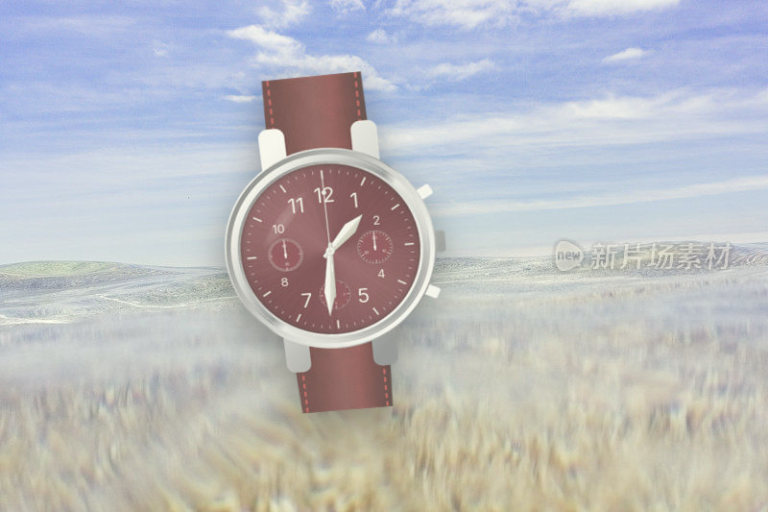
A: **1:31**
